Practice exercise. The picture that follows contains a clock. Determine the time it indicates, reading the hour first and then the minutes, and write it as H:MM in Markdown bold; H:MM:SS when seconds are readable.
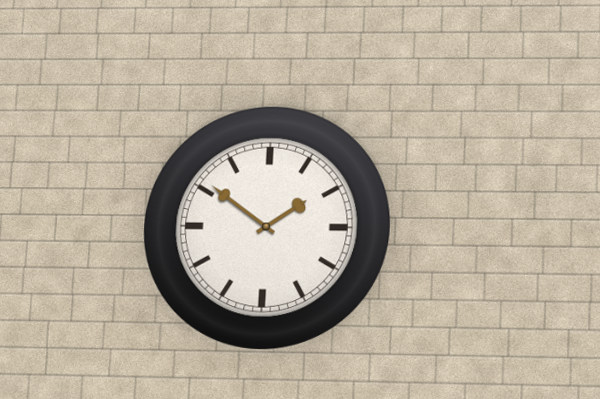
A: **1:51**
